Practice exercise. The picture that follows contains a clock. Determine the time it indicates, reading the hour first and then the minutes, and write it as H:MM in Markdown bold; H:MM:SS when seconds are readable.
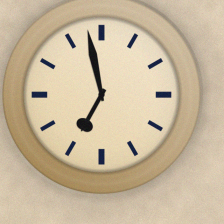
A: **6:58**
